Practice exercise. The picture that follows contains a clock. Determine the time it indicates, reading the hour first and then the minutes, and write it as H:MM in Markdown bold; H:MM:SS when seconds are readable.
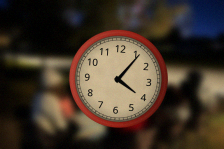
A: **4:06**
